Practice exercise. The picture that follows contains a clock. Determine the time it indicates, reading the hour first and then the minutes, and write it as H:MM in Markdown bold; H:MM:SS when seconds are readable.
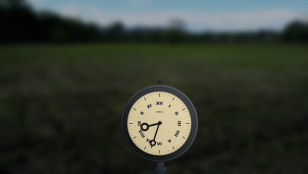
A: **8:33**
